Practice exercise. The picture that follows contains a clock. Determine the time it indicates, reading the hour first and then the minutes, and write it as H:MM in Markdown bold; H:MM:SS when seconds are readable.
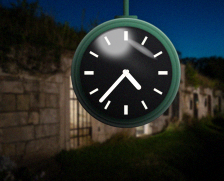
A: **4:37**
